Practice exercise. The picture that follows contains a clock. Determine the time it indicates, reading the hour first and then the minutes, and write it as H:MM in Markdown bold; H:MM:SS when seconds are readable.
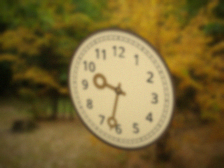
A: **9:32**
